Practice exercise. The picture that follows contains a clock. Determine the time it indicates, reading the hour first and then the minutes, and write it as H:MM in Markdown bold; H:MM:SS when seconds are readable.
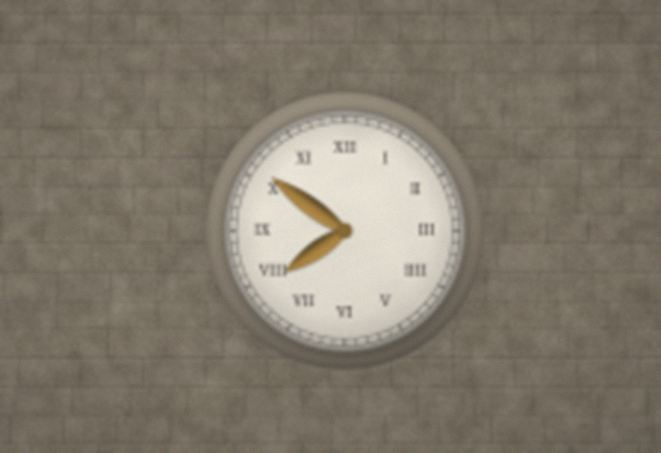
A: **7:51**
